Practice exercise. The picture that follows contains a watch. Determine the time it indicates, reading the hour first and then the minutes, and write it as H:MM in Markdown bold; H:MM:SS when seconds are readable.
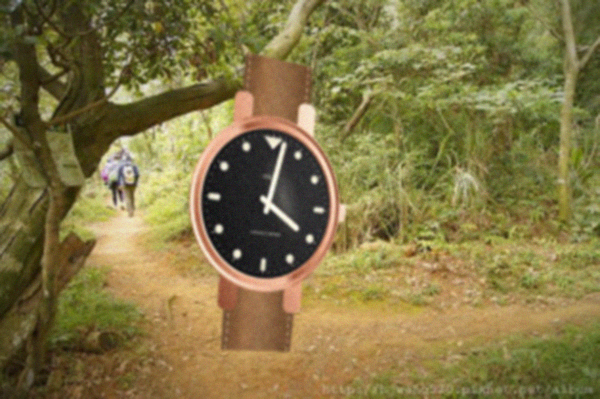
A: **4:02**
